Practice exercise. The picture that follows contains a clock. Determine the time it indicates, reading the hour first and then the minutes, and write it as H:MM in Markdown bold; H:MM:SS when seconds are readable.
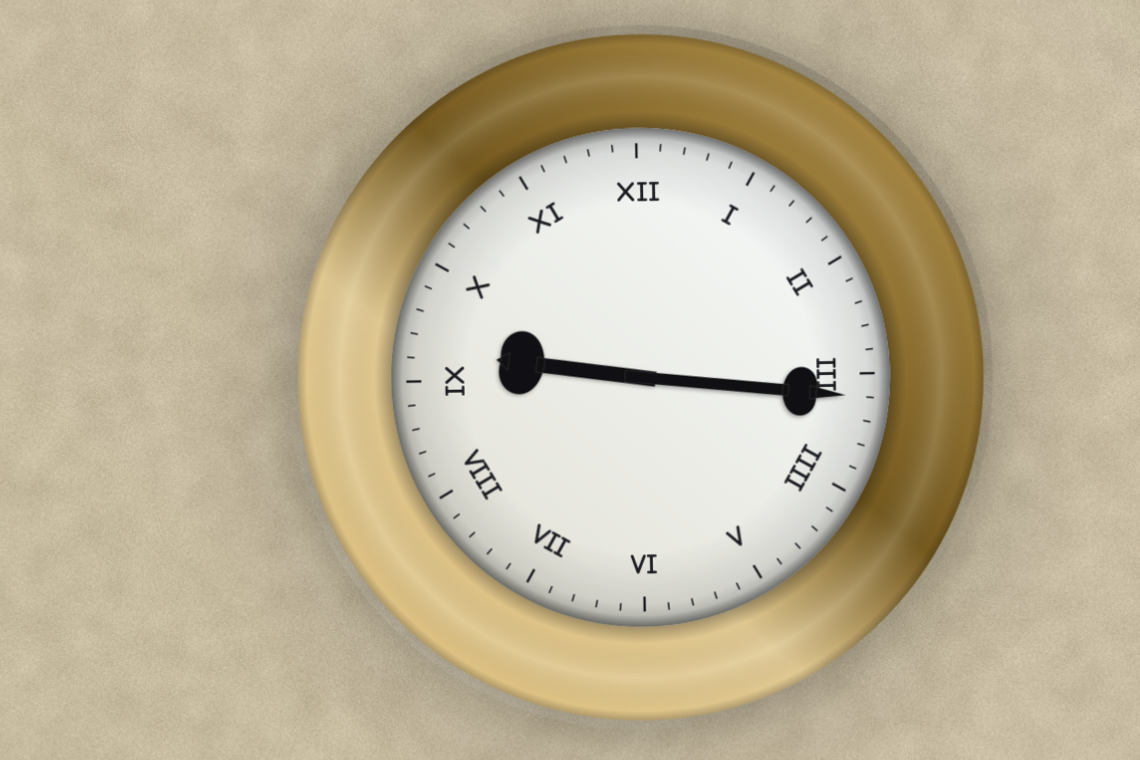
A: **9:16**
